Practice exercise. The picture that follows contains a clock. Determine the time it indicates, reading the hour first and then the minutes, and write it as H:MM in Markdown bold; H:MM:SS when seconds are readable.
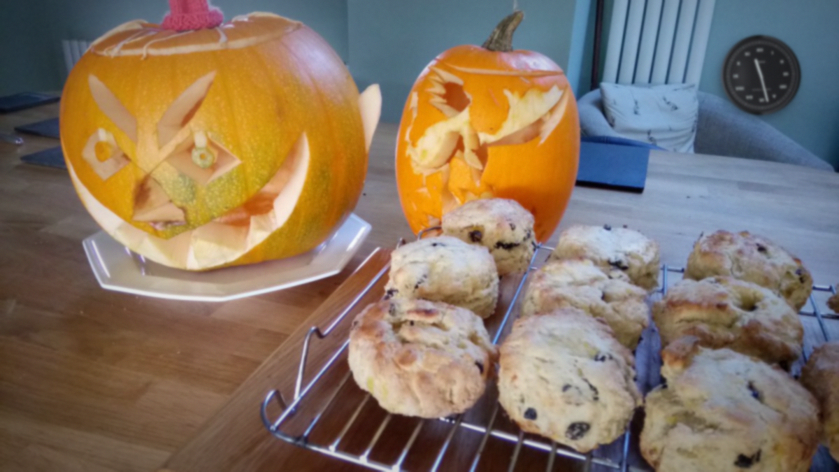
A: **11:28**
